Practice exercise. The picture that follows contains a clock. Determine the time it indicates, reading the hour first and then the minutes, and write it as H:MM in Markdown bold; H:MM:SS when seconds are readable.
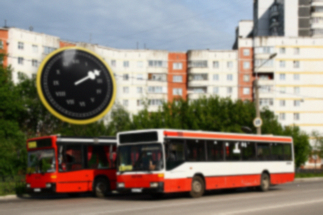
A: **2:11**
